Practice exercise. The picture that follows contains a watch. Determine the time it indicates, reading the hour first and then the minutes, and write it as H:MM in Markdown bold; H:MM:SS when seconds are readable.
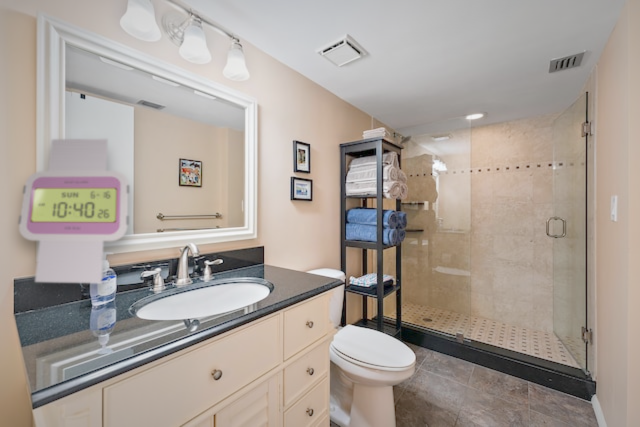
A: **10:40**
